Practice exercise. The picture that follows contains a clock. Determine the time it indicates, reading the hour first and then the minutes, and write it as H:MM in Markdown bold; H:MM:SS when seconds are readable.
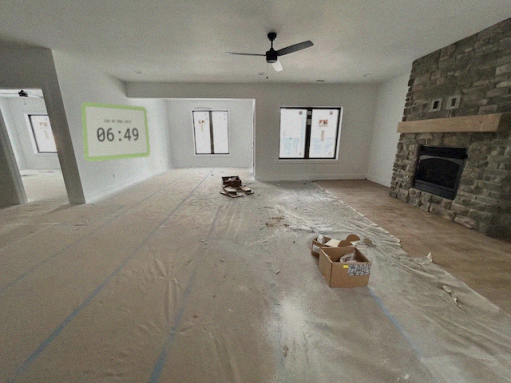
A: **6:49**
